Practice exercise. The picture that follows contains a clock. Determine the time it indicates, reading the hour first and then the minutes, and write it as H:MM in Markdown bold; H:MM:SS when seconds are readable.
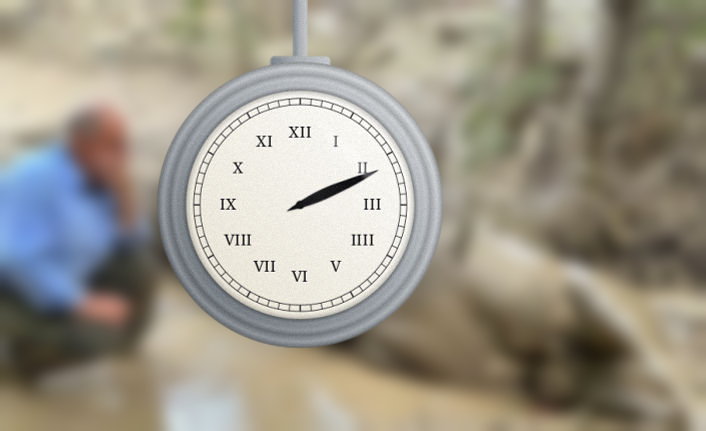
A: **2:11**
